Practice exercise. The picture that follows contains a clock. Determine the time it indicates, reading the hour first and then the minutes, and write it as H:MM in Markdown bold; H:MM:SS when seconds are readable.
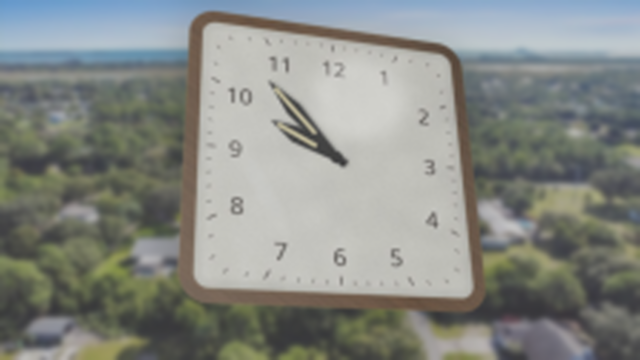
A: **9:53**
